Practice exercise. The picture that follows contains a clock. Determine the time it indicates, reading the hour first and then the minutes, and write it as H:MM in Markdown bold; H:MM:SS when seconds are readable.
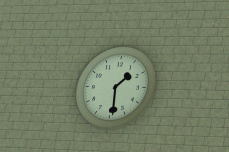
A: **1:29**
